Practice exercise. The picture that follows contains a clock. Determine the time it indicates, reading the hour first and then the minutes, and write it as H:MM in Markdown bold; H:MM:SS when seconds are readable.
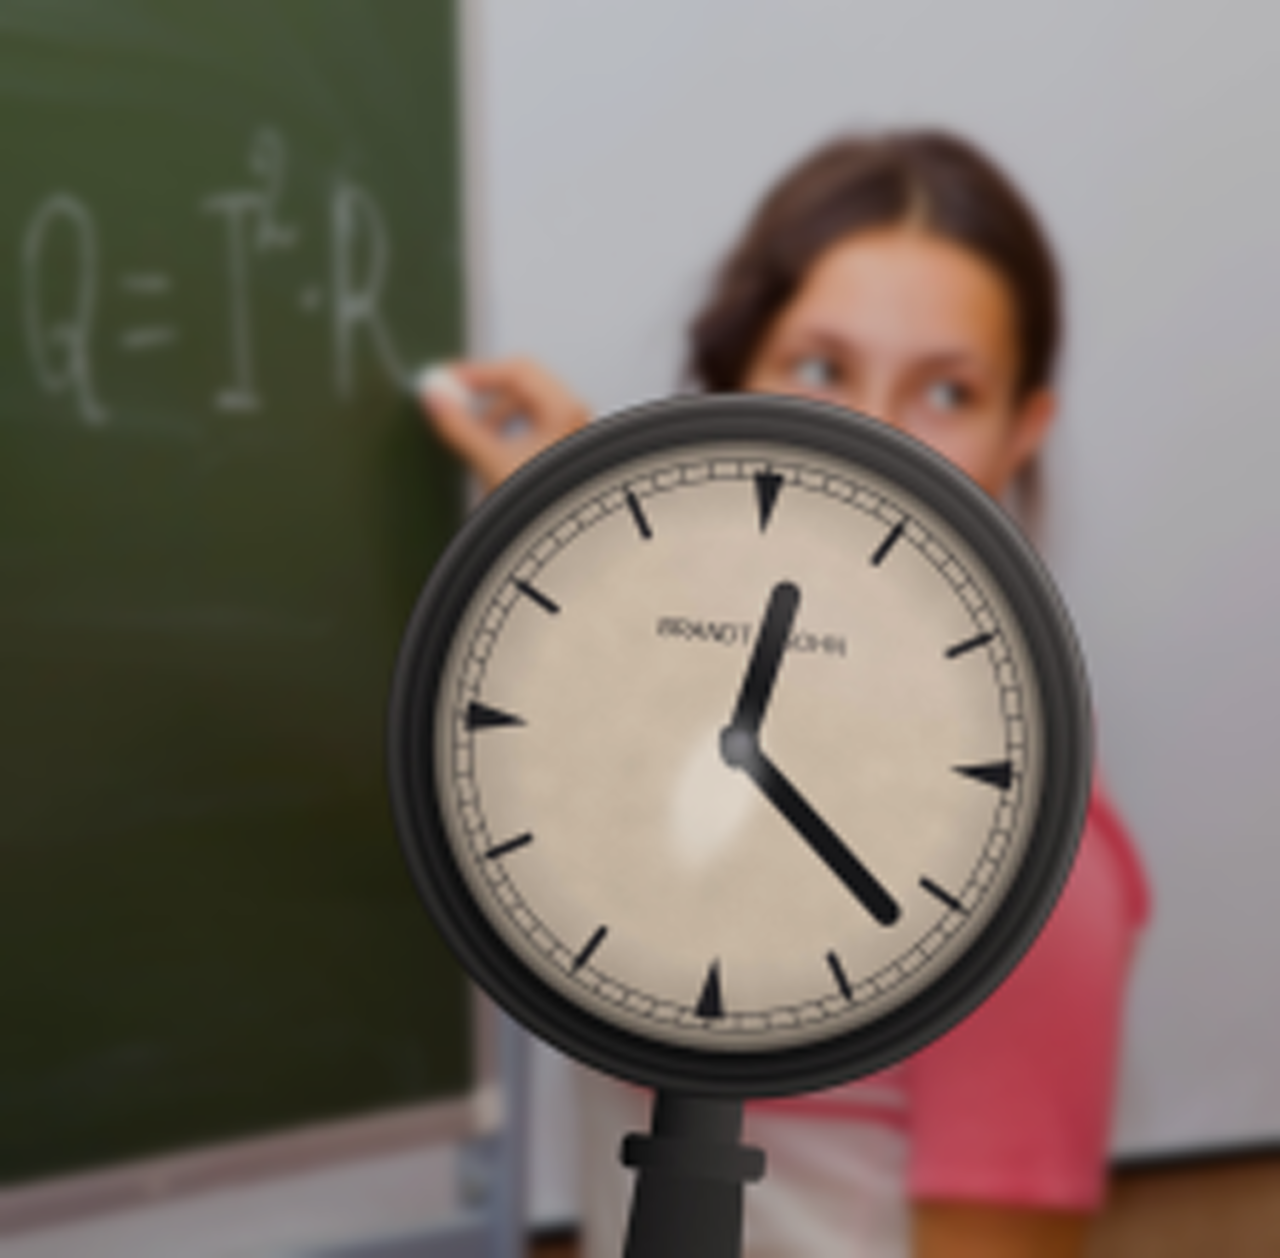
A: **12:22**
